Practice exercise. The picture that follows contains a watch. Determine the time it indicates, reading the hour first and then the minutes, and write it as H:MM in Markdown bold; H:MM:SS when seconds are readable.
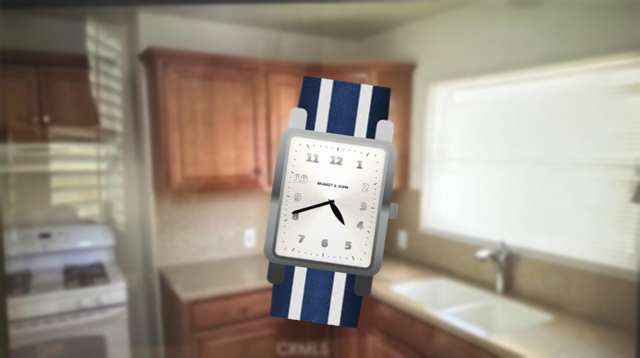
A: **4:41**
